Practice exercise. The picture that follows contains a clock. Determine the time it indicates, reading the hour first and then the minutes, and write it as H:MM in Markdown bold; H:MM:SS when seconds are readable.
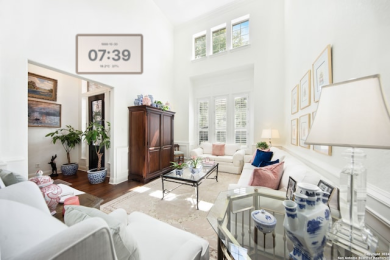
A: **7:39**
